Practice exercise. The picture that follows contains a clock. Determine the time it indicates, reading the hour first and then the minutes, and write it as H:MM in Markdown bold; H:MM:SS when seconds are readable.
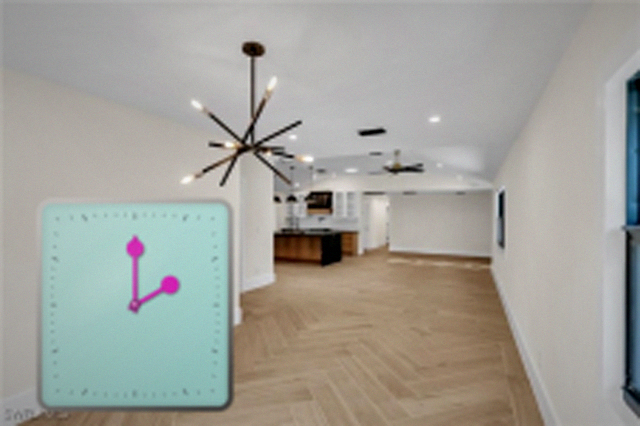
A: **2:00**
